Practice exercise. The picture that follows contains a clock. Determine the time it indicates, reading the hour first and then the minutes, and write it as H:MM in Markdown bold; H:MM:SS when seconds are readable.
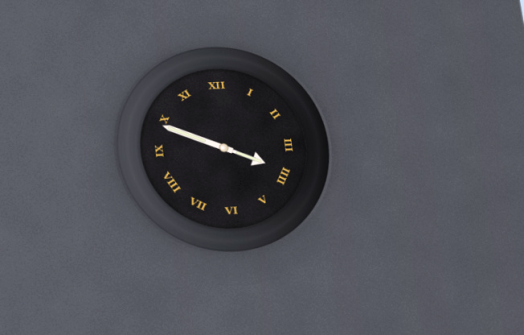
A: **3:49**
